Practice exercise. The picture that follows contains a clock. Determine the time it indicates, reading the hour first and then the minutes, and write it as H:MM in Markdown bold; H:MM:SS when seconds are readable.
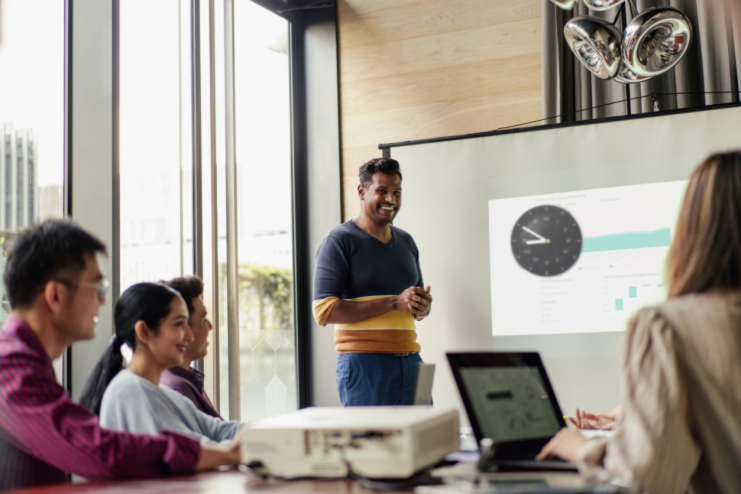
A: **8:50**
